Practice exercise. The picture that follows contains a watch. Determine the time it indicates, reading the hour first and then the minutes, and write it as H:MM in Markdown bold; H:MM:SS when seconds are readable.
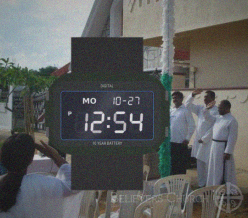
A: **12:54**
